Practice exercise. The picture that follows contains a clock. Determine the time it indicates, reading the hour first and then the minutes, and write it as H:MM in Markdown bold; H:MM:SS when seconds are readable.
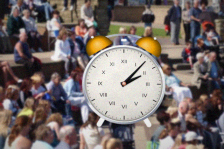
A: **2:07**
